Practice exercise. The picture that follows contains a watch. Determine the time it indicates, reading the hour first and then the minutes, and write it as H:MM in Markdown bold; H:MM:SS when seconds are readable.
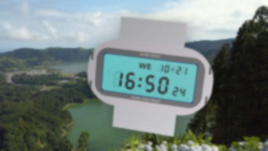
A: **16:50**
